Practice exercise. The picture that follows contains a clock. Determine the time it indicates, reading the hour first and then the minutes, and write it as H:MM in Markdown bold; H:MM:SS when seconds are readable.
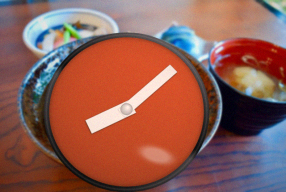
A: **8:08**
